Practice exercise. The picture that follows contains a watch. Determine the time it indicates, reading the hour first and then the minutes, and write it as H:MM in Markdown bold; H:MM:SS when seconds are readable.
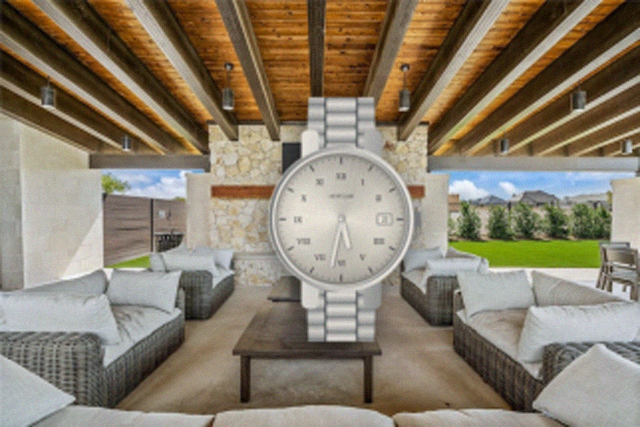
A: **5:32**
